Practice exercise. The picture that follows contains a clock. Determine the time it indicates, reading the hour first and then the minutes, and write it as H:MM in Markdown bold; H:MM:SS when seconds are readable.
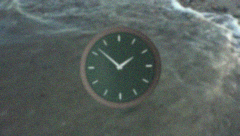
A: **1:52**
